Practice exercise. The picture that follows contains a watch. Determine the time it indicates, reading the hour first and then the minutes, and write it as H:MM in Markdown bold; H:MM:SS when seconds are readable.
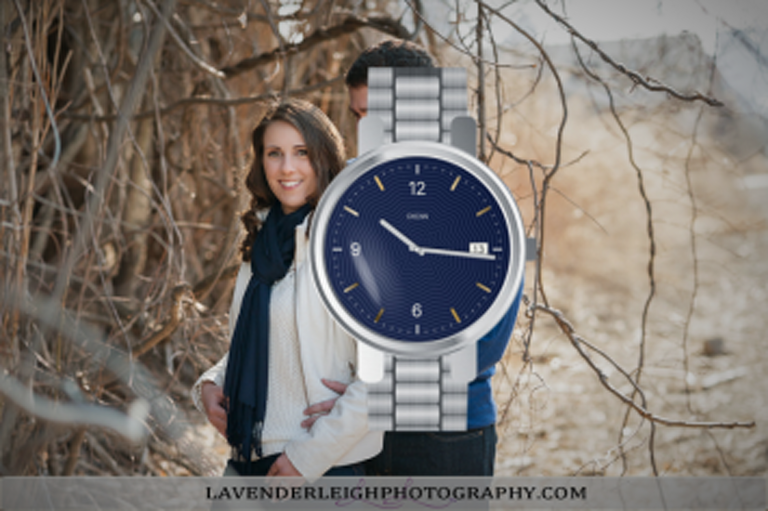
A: **10:16**
